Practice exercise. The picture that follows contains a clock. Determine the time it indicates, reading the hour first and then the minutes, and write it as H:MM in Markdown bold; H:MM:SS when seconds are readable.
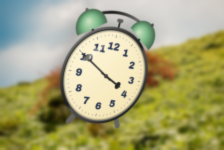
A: **3:50**
